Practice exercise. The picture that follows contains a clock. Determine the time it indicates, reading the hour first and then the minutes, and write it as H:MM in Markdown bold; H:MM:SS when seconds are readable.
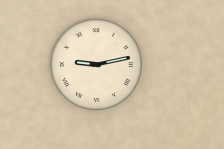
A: **9:13**
